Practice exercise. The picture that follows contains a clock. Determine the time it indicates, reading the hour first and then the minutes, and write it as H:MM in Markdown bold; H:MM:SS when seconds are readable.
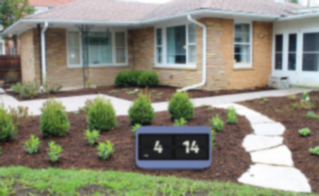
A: **4:14**
